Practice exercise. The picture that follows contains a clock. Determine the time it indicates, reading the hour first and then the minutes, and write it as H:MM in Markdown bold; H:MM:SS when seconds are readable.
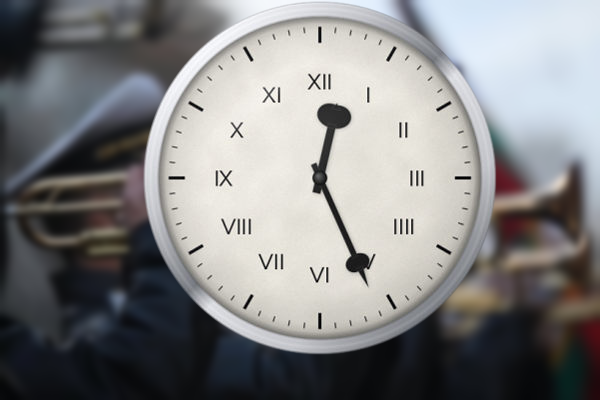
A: **12:26**
